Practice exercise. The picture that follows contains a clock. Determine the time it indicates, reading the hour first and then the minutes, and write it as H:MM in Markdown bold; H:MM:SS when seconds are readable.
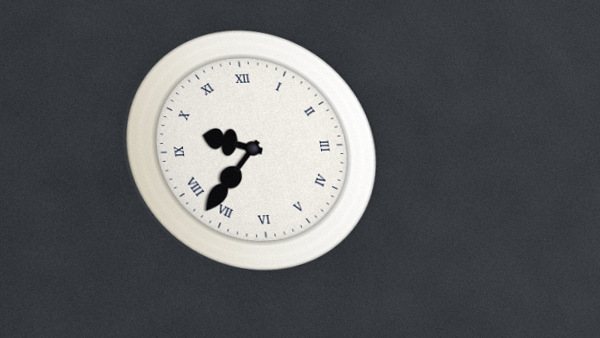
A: **9:37**
